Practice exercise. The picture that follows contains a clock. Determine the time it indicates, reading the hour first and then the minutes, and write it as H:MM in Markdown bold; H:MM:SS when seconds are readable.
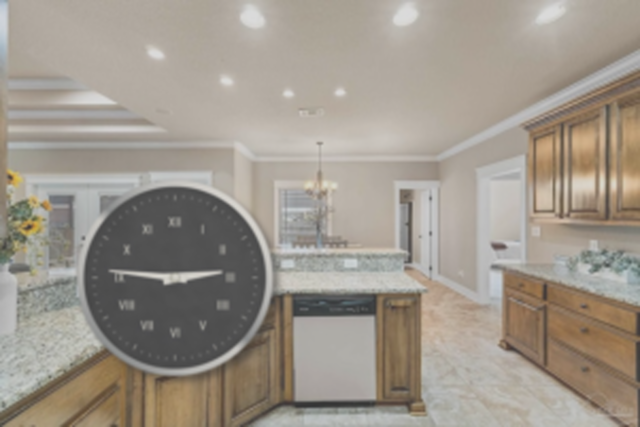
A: **2:46**
